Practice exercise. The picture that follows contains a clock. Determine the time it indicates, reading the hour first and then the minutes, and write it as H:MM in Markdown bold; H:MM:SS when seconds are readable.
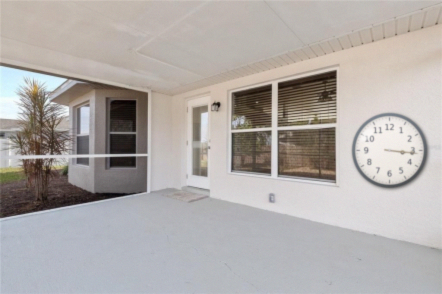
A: **3:16**
